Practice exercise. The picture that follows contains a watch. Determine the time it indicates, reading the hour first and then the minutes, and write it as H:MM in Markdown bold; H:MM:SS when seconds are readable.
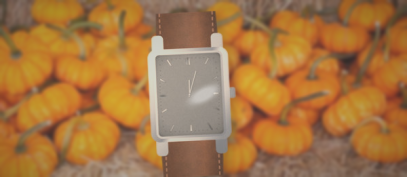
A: **12:03**
